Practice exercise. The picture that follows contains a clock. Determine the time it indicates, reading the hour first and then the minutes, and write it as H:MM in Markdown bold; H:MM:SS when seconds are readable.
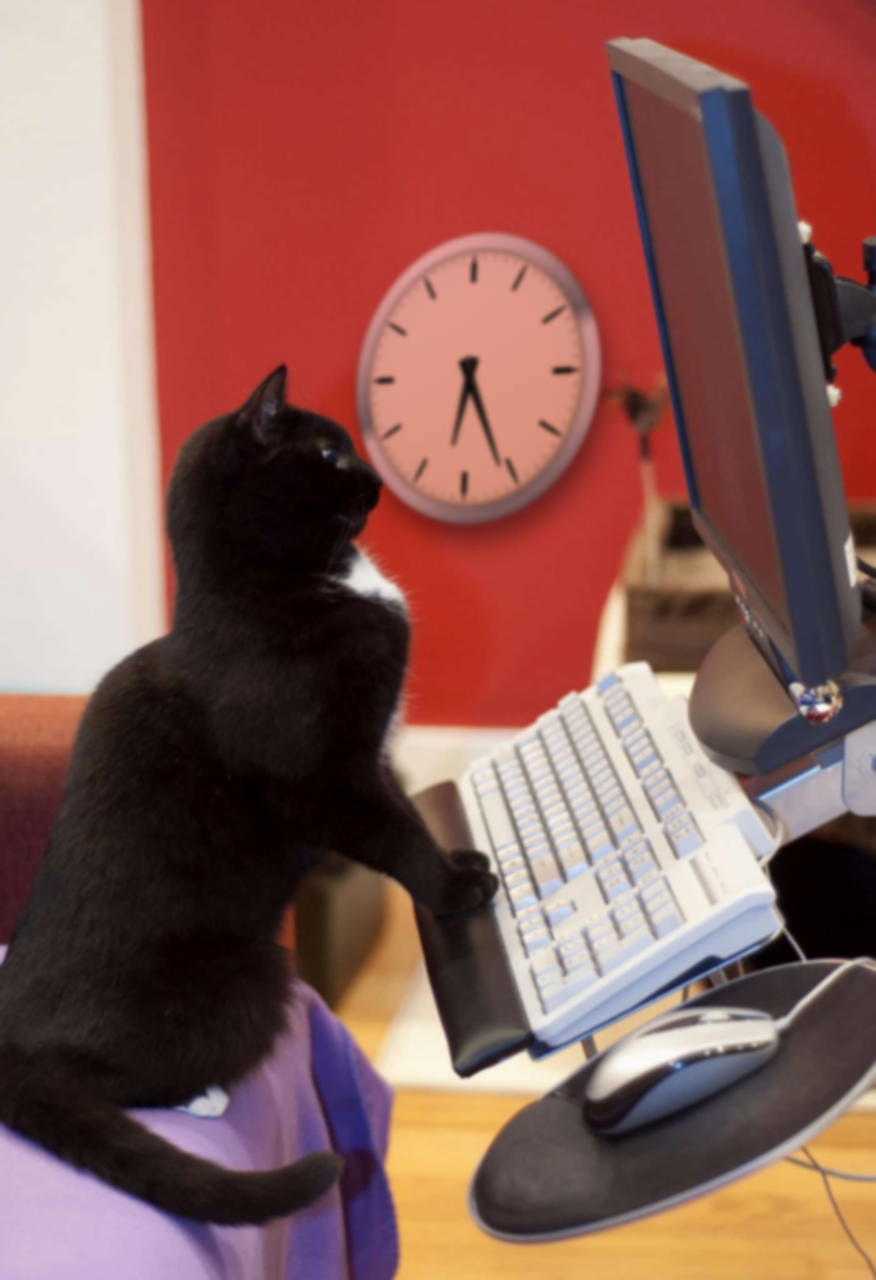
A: **6:26**
